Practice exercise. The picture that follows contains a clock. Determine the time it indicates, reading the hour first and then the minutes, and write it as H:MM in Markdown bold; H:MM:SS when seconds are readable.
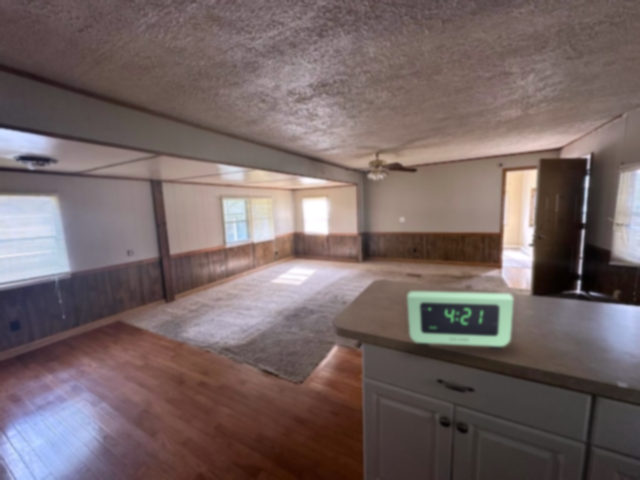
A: **4:21**
